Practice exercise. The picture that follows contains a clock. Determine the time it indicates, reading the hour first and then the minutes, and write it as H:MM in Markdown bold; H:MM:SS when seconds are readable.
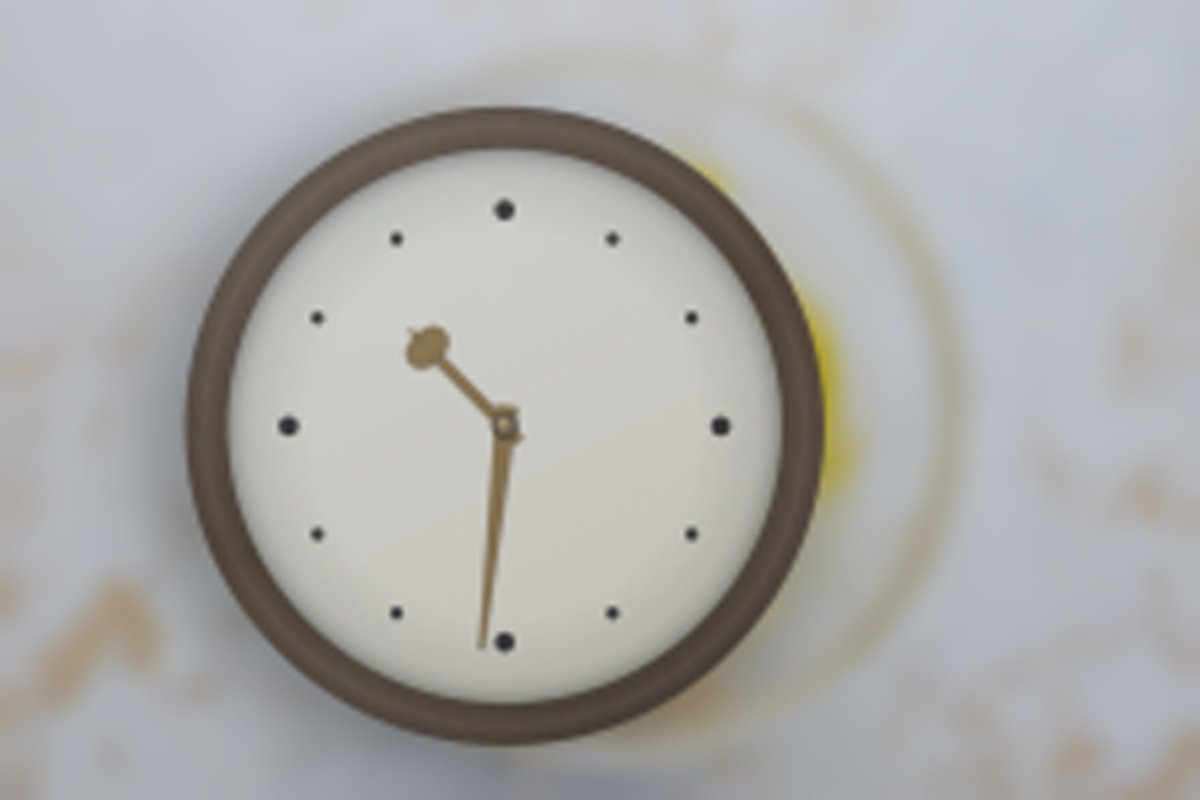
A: **10:31**
